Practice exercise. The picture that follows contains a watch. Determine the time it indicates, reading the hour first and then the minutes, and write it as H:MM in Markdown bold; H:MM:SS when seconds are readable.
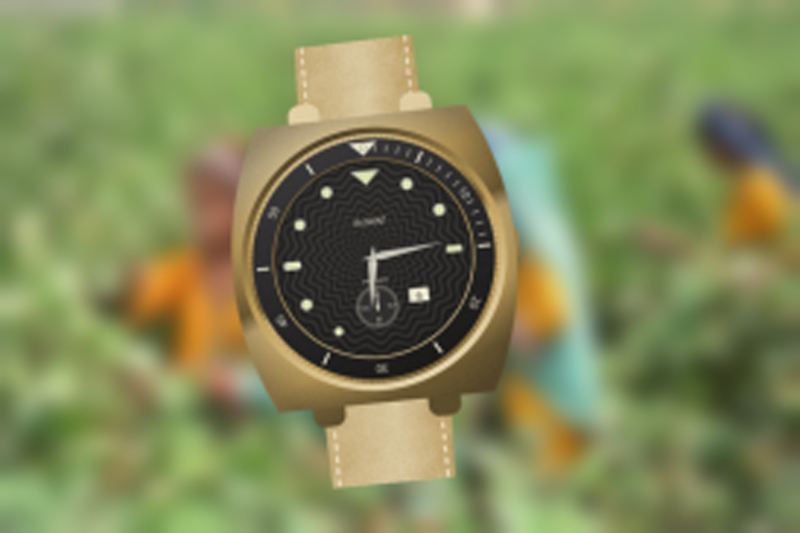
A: **6:14**
